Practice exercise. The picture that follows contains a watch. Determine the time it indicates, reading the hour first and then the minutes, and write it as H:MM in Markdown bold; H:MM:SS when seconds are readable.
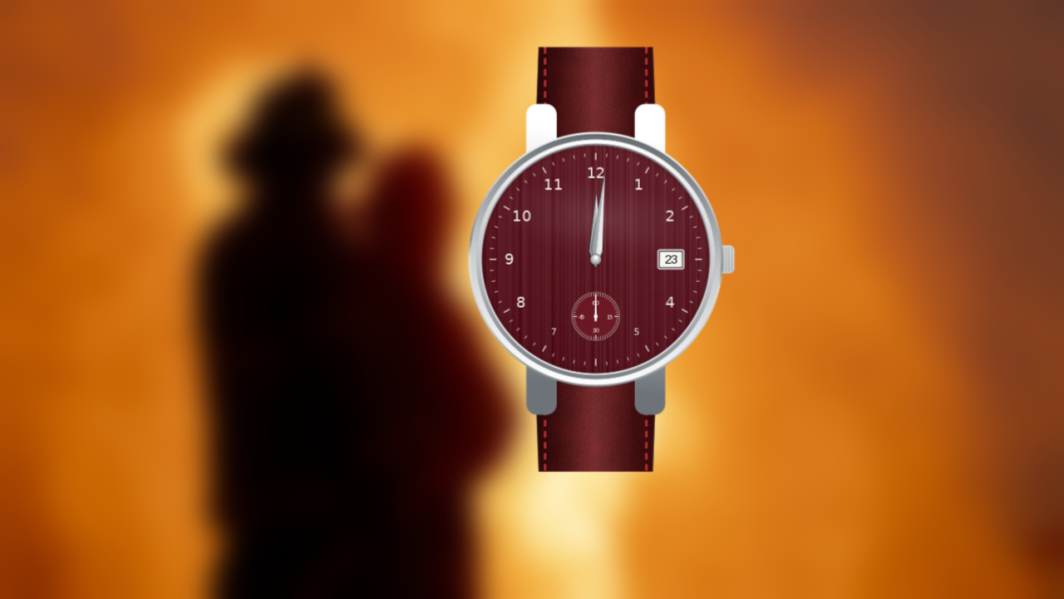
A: **12:01**
